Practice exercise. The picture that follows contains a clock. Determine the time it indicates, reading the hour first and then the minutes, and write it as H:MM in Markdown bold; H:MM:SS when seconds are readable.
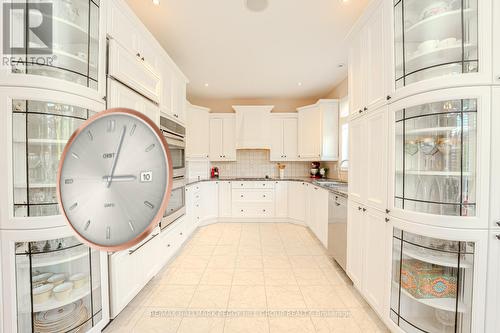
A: **3:03**
